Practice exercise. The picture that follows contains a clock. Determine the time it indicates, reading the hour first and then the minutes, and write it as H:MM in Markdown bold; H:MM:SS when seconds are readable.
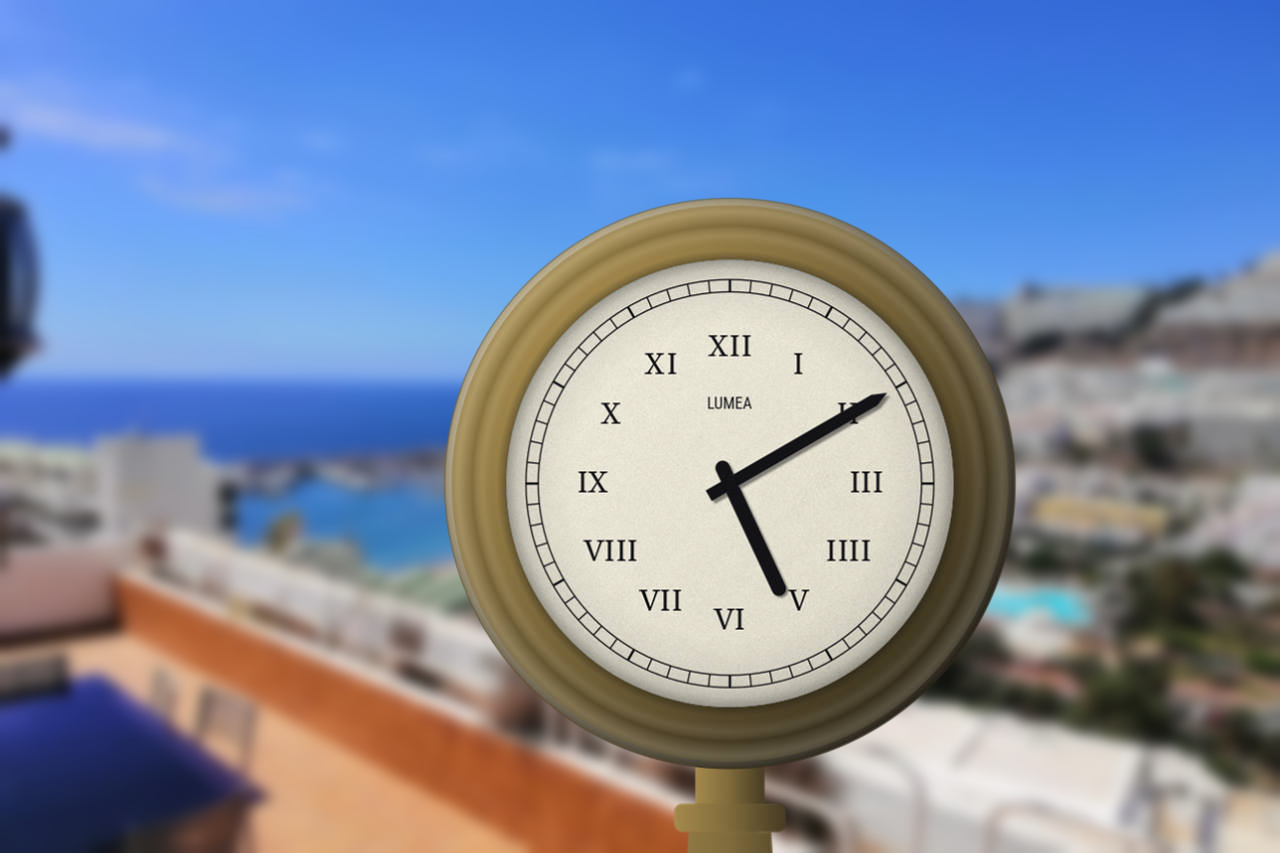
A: **5:10**
